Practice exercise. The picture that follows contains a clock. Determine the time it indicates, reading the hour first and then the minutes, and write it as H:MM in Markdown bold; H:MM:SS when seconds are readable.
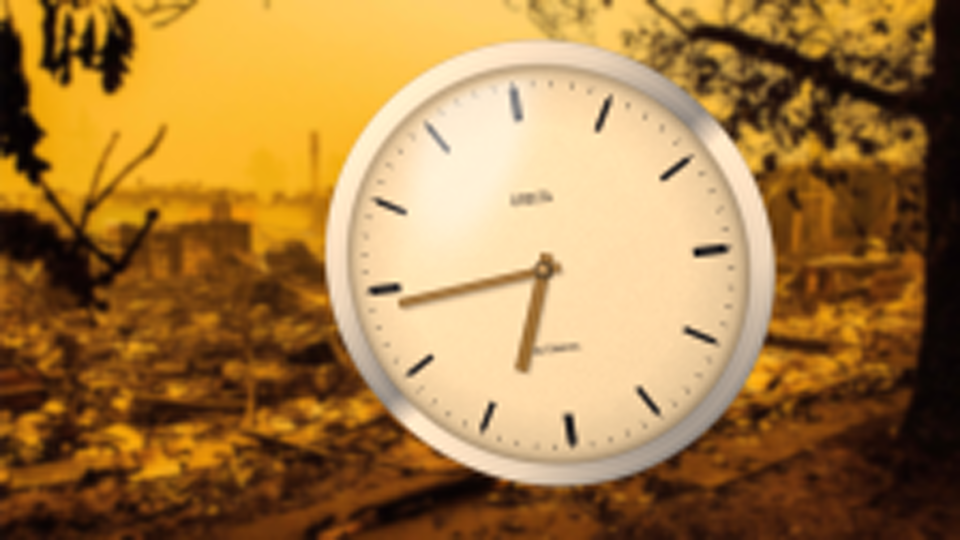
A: **6:44**
